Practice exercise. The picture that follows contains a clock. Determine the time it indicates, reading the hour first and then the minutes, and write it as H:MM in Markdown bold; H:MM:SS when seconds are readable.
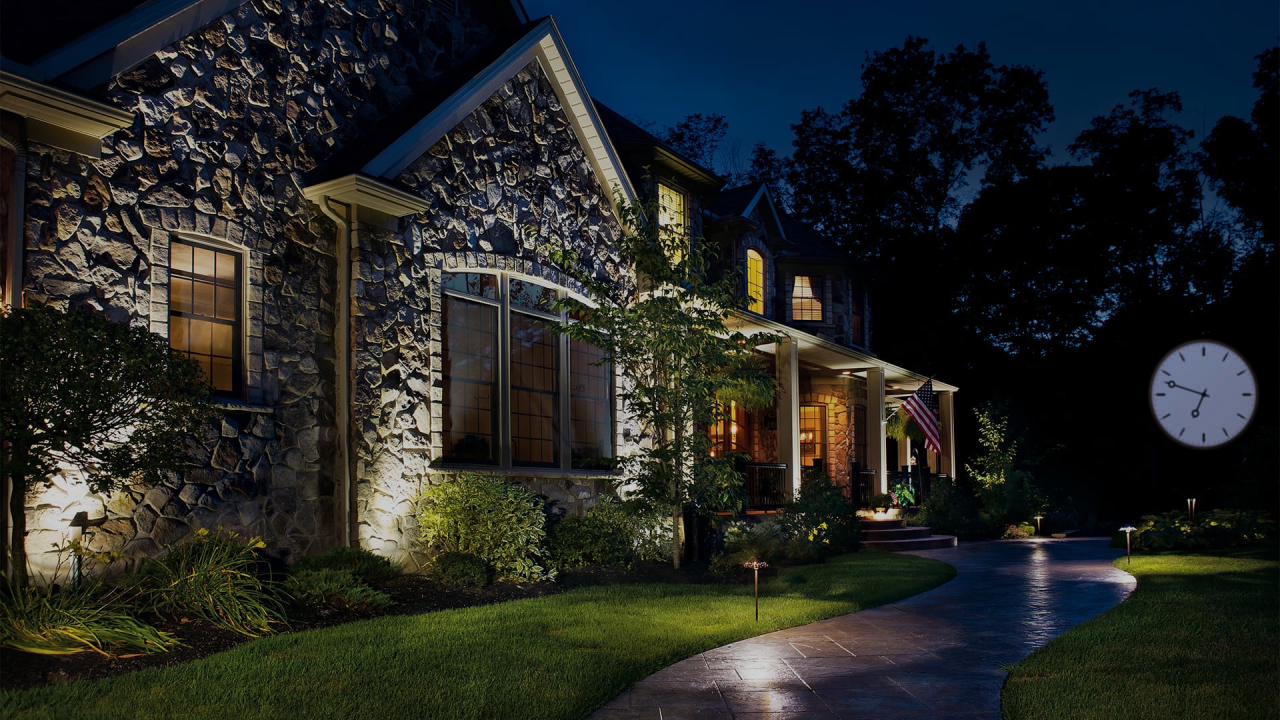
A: **6:48**
